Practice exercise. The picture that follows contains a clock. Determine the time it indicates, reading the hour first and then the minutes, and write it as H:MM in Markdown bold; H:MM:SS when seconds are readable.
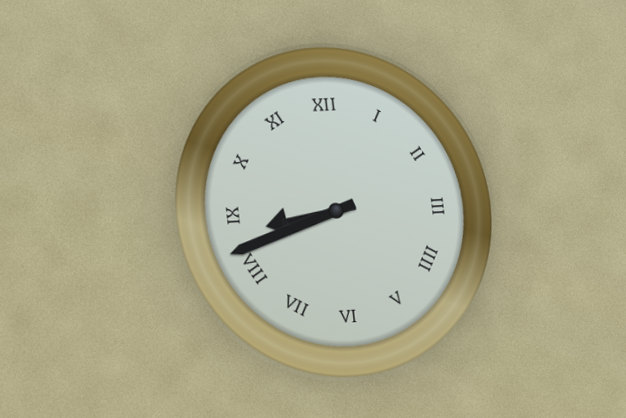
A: **8:42**
